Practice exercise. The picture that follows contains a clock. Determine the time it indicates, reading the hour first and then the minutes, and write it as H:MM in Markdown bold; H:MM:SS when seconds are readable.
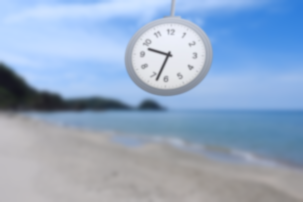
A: **9:33**
